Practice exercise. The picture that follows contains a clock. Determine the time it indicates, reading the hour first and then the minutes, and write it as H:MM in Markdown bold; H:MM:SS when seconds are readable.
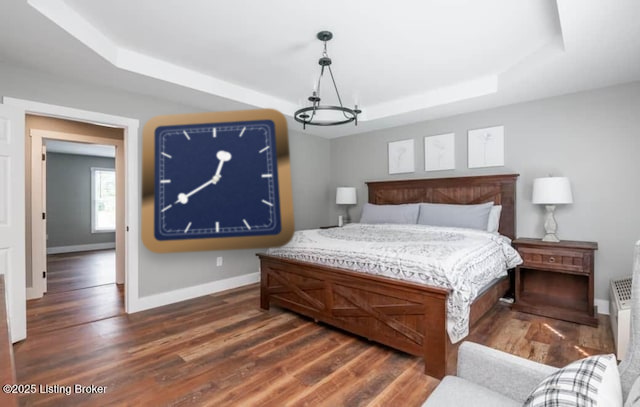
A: **12:40**
